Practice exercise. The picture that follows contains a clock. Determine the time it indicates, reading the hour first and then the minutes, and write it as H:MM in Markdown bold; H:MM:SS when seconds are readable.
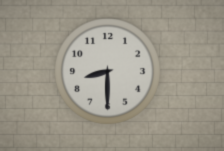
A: **8:30**
